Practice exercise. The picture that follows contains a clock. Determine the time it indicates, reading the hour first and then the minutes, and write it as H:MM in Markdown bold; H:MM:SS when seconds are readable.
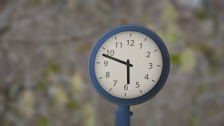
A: **5:48**
